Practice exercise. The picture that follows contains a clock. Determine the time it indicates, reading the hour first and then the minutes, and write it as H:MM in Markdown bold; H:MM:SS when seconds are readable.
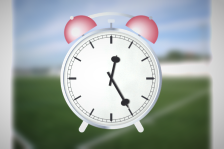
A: **12:25**
